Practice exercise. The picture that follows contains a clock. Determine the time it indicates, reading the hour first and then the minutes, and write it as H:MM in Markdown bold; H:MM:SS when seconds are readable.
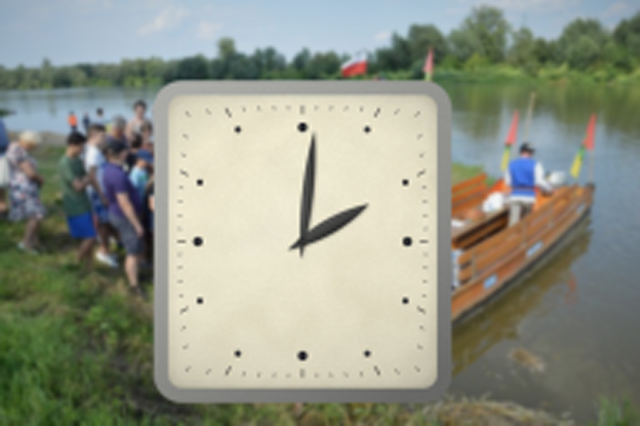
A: **2:01**
